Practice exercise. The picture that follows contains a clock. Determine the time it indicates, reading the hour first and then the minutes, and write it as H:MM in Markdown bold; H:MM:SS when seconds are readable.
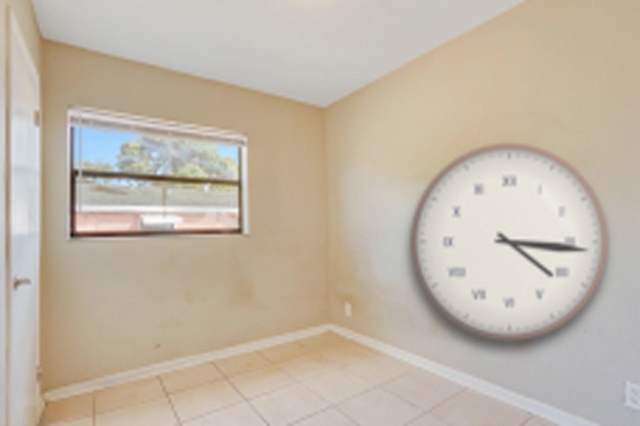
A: **4:16**
